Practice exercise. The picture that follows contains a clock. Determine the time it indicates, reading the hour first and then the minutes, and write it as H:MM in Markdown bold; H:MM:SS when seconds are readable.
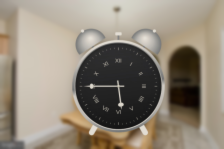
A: **5:45**
